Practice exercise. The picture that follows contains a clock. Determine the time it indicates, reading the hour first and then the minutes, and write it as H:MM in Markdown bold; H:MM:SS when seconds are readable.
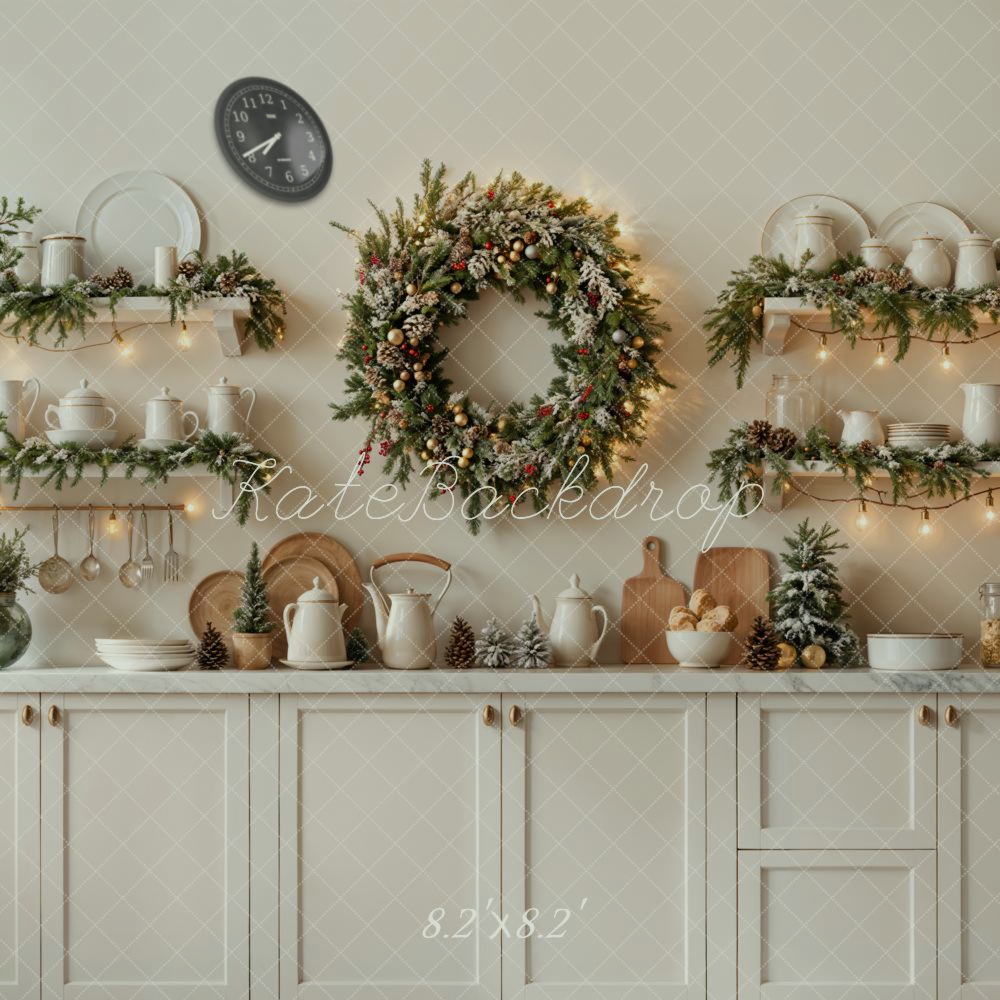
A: **7:41**
